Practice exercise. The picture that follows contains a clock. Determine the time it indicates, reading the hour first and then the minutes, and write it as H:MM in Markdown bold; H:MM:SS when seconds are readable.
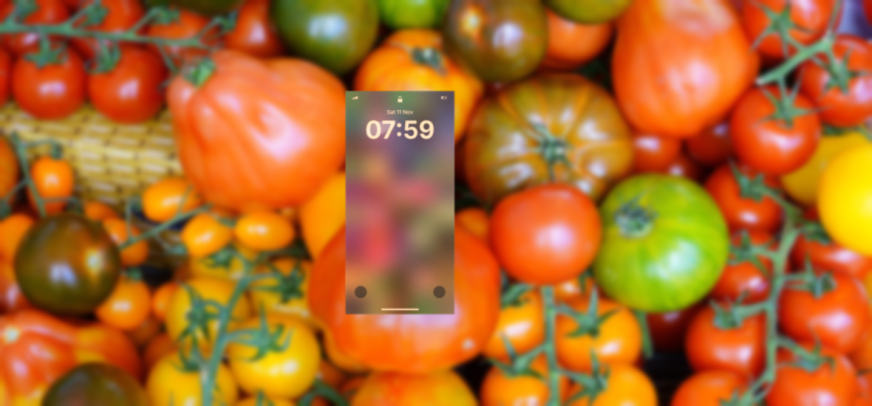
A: **7:59**
